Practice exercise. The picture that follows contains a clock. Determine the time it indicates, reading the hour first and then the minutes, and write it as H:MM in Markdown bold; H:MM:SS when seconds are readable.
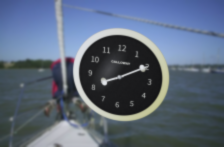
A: **8:10**
